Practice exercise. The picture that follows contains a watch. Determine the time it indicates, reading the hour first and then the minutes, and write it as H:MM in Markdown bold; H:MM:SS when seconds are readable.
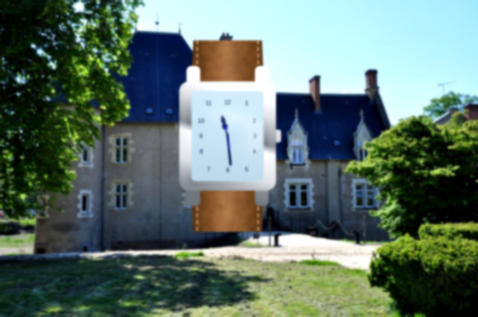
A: **11:29**
